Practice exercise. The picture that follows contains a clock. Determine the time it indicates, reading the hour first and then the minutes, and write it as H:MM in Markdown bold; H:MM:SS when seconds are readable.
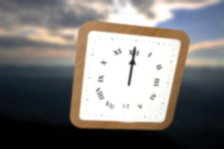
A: **12:00**
